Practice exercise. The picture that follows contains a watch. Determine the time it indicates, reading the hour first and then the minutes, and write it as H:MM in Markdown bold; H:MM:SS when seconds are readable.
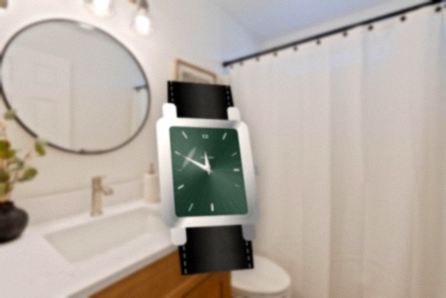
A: **11:50**
